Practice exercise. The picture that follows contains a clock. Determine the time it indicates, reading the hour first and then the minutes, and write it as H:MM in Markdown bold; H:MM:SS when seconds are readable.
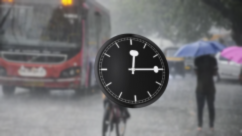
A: **12:15**
